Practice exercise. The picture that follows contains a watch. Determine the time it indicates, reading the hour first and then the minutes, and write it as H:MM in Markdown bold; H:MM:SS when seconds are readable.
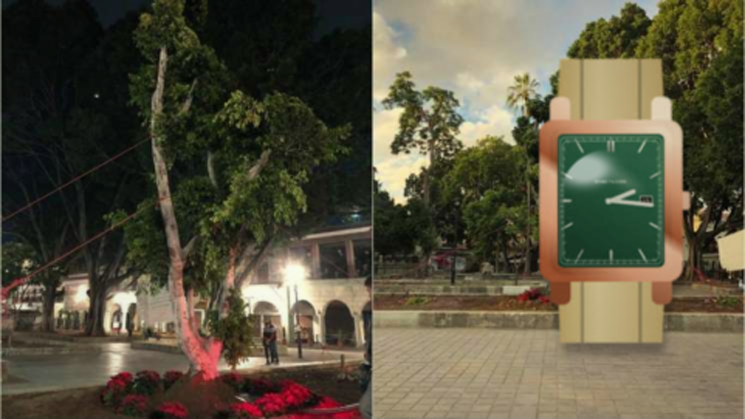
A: **2:16**
